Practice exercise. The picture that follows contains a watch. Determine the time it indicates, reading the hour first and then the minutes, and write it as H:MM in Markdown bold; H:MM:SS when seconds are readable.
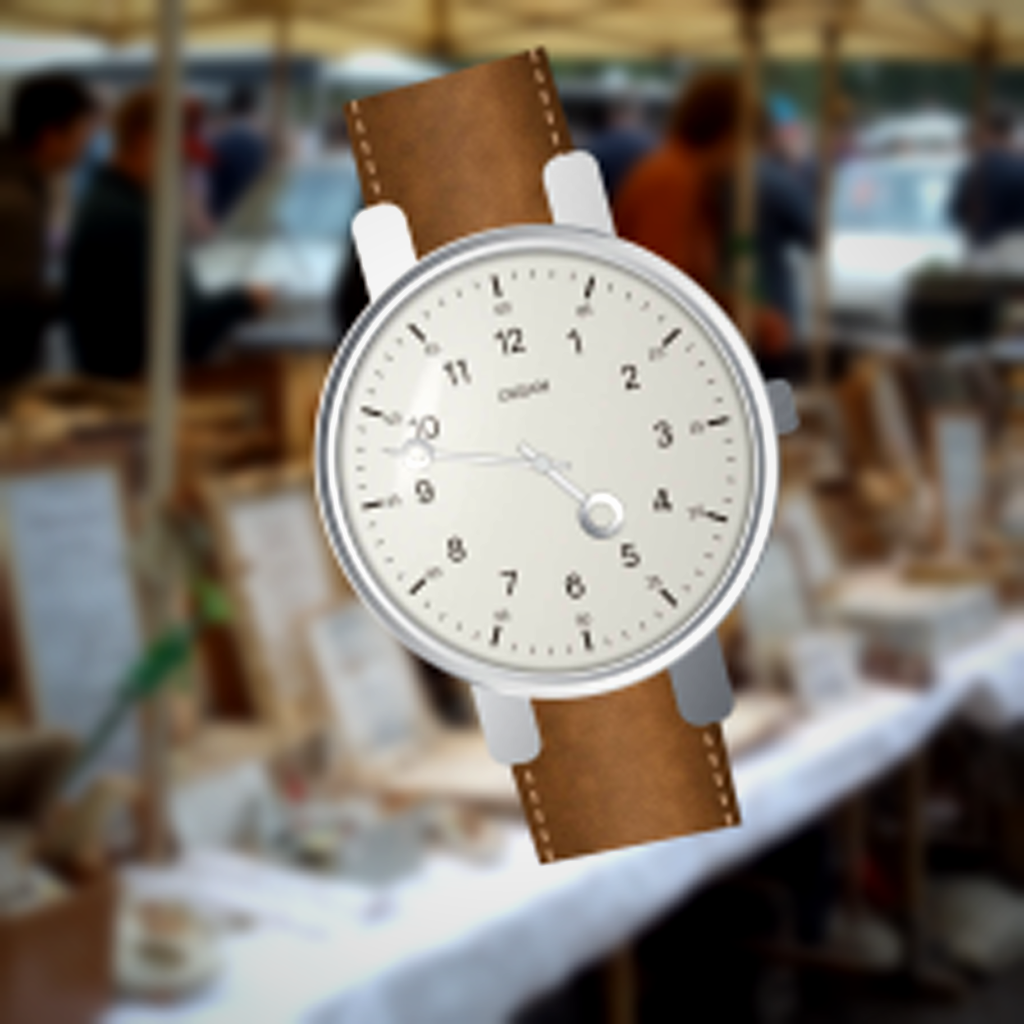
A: **4:48**
